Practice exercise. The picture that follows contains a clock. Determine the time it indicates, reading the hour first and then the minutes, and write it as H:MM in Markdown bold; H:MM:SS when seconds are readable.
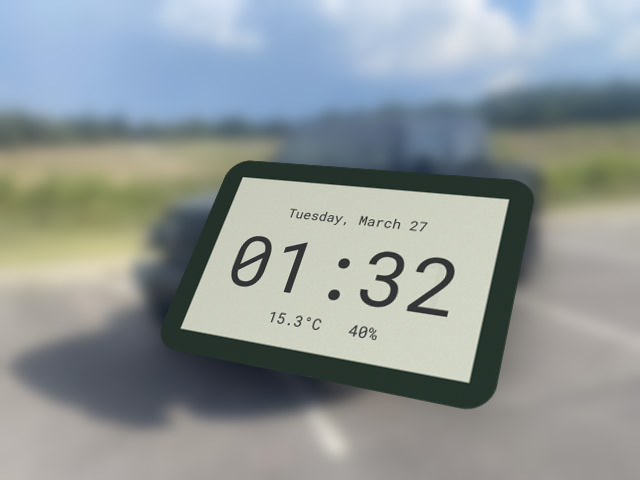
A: **1:32**
